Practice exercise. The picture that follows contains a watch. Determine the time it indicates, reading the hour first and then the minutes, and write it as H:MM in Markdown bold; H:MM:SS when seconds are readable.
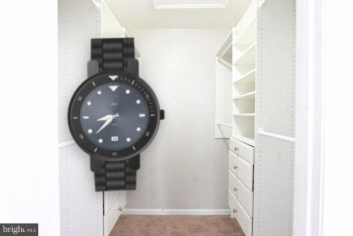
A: **8:38**
